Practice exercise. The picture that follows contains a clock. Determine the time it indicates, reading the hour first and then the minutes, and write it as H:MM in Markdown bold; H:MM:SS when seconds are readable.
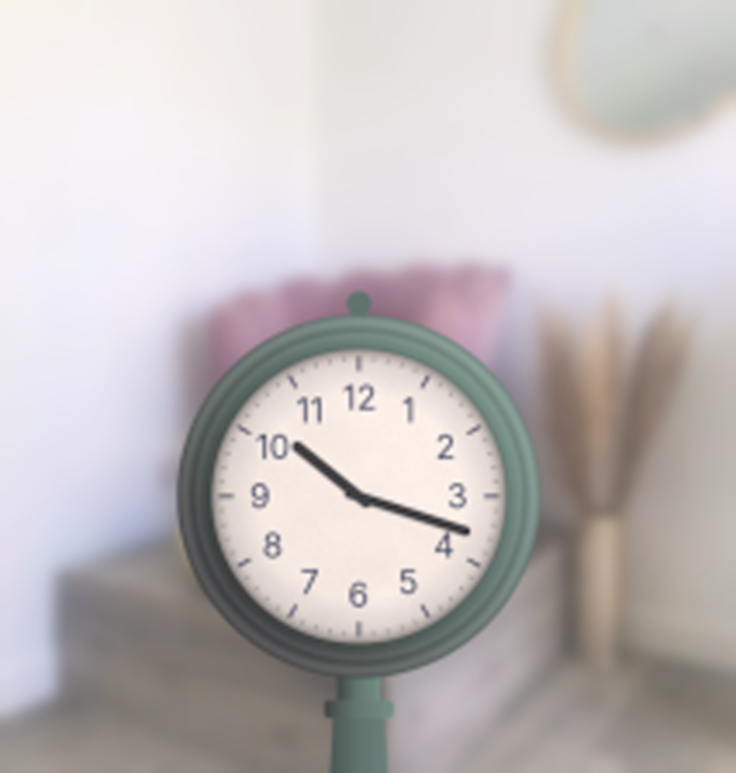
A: **10:18**
